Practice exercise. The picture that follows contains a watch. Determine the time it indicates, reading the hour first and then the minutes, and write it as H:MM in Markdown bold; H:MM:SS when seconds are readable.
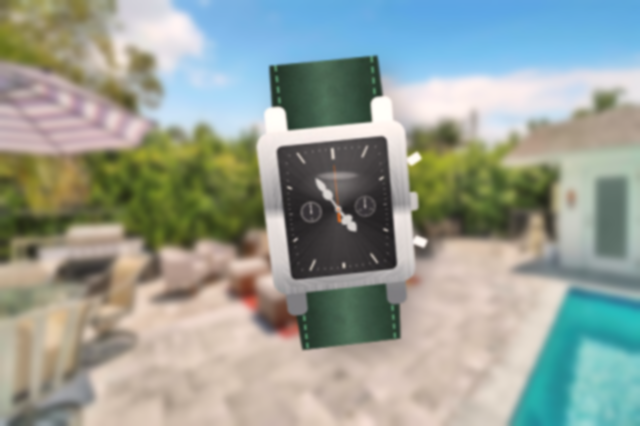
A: **4:55**
